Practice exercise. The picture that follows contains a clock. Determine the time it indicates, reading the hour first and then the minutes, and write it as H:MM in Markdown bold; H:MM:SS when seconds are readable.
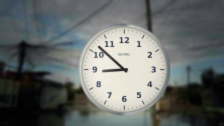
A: **8:52**
